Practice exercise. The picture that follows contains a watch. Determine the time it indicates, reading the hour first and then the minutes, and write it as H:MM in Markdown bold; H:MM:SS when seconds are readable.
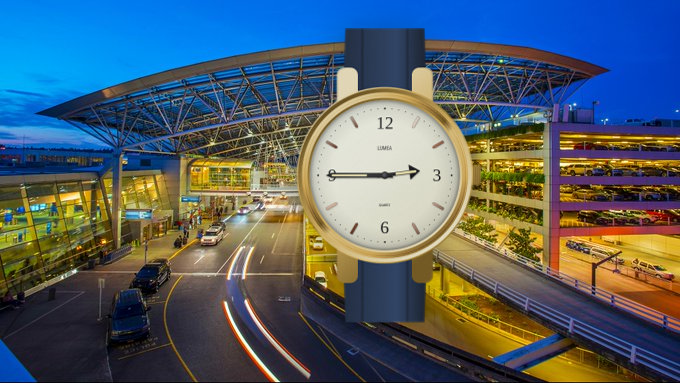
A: **2:45**
